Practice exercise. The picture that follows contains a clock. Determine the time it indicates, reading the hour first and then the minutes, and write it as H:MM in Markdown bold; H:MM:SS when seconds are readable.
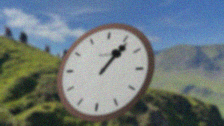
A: **1:06**
